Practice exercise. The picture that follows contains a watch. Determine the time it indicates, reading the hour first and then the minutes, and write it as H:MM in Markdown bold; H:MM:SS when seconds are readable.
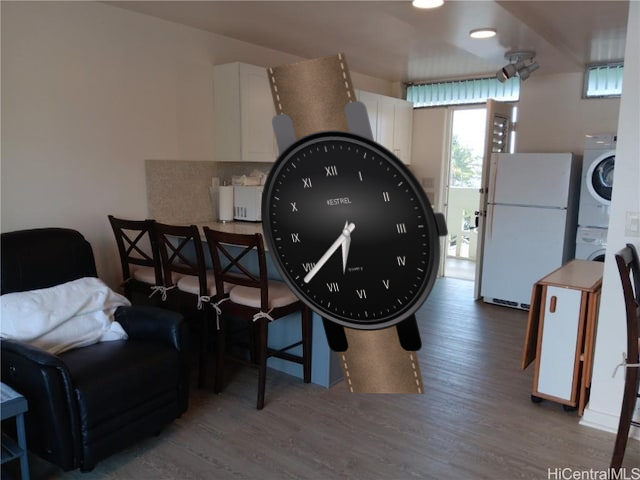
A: **6:39**
